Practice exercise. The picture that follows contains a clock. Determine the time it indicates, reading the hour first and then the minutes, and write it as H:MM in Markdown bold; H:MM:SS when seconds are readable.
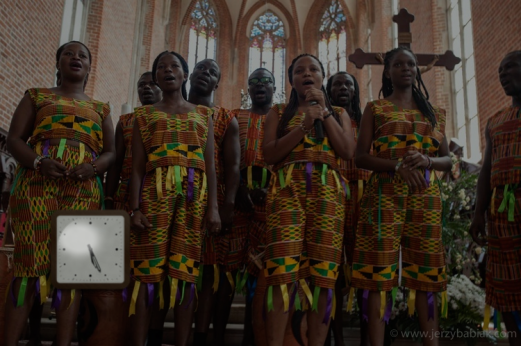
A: **5:26**
